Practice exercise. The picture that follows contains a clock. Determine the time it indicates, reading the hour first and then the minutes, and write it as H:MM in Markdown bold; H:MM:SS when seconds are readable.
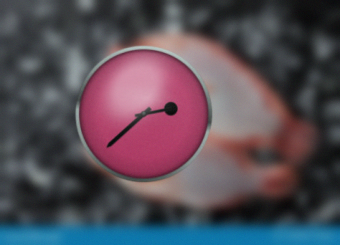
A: **2:38**
